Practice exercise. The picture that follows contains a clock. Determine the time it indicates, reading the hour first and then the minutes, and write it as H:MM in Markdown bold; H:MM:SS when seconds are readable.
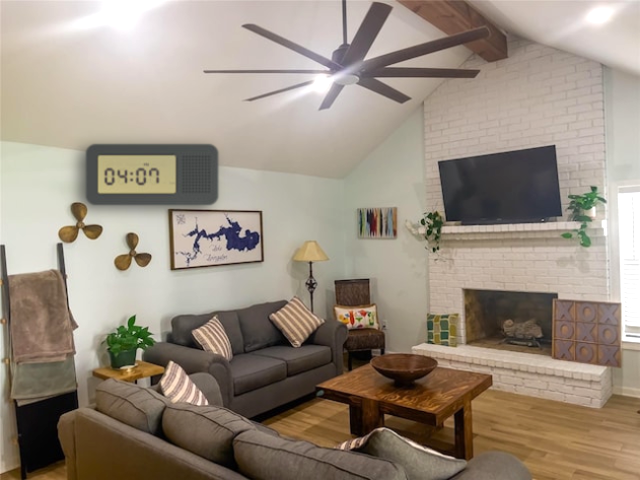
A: **4:07**
